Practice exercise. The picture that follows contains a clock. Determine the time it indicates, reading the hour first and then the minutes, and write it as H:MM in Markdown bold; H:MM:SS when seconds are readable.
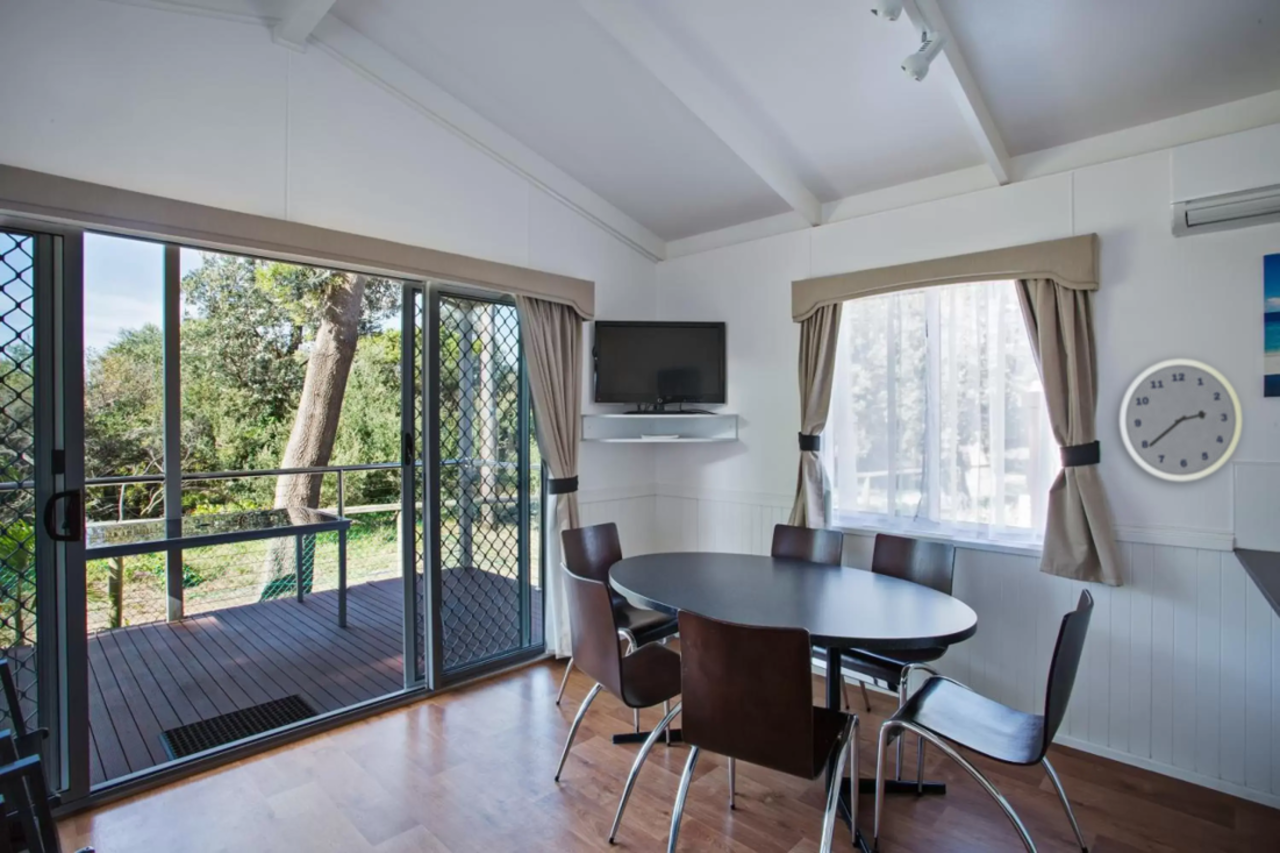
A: **2:39**
